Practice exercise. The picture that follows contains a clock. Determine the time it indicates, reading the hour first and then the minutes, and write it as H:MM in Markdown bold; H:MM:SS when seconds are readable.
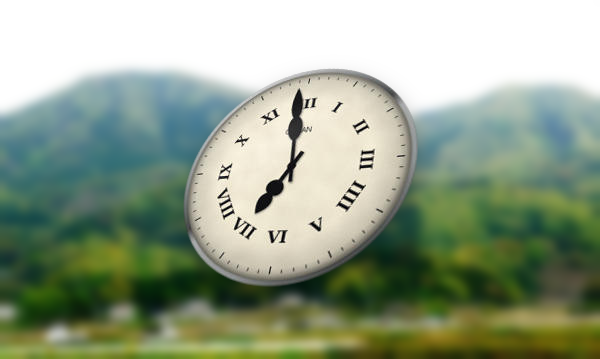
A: **6:59**
